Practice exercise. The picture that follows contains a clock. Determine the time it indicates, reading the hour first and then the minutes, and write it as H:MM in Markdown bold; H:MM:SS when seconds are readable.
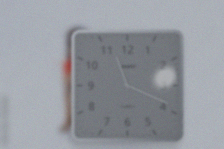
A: **11:19**
